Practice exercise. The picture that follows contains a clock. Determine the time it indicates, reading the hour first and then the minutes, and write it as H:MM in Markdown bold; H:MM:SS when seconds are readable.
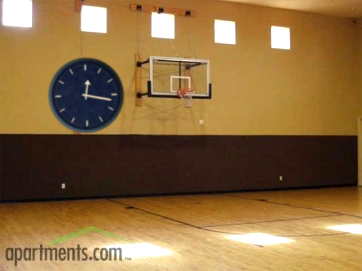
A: **12:17**
